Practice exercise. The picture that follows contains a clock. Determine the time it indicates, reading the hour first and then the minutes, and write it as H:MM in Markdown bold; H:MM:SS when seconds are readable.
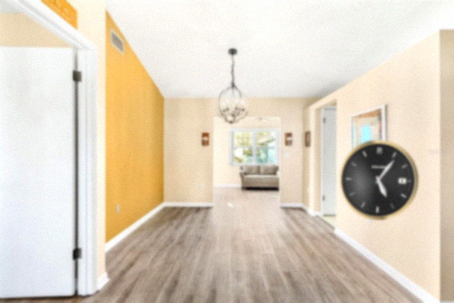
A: **5:06**
